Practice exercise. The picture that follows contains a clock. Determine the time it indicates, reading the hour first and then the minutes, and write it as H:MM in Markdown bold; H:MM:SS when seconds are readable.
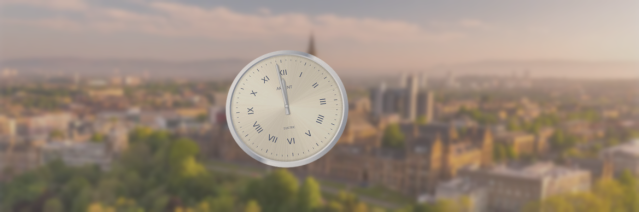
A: **11:59**
